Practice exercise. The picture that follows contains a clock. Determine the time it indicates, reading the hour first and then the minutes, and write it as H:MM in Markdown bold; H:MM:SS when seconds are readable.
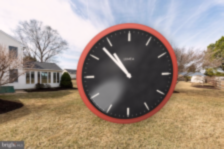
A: **10:53**
